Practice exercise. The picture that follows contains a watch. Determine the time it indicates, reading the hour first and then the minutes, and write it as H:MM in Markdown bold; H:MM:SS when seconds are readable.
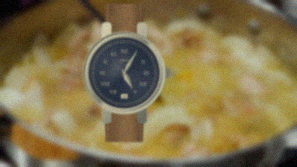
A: **5:05**
